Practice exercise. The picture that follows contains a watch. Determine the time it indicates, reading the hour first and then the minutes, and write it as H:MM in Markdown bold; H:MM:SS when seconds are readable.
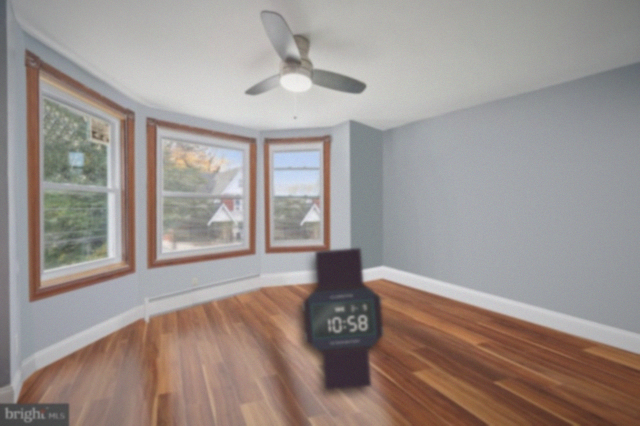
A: **10:58**
